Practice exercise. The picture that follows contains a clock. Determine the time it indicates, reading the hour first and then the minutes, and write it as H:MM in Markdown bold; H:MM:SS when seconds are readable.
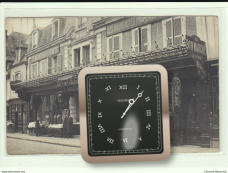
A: **1:07**
